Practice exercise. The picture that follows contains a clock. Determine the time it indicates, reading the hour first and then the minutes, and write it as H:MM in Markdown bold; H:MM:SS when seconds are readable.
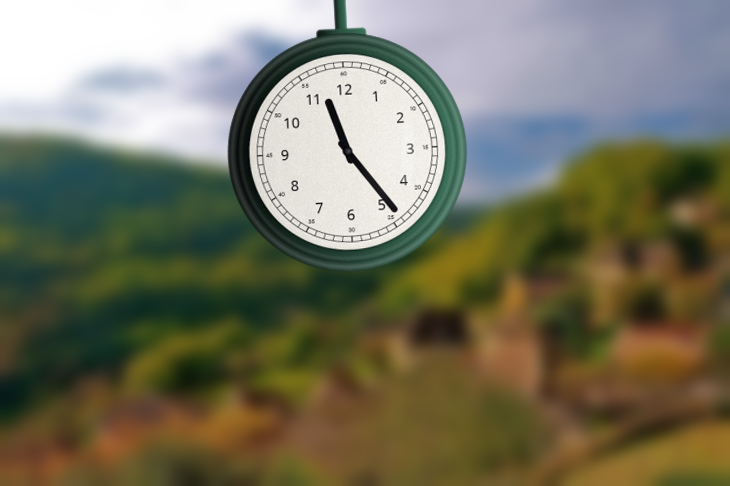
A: **11:24**
